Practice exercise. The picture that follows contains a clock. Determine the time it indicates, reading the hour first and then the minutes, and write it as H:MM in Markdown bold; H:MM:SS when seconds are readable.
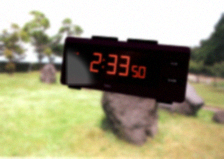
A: **2:33**
